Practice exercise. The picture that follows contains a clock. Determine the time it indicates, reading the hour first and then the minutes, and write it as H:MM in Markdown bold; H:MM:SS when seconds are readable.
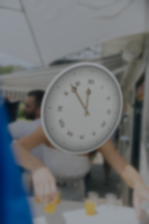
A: **11:53**
